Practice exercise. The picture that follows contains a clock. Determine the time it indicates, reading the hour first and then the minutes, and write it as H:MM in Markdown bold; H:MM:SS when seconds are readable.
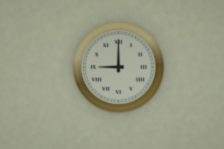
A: **9:00**
